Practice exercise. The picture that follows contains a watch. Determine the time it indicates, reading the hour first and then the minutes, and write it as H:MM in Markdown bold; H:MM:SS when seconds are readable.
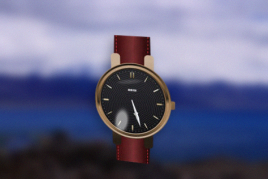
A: **5:27**
